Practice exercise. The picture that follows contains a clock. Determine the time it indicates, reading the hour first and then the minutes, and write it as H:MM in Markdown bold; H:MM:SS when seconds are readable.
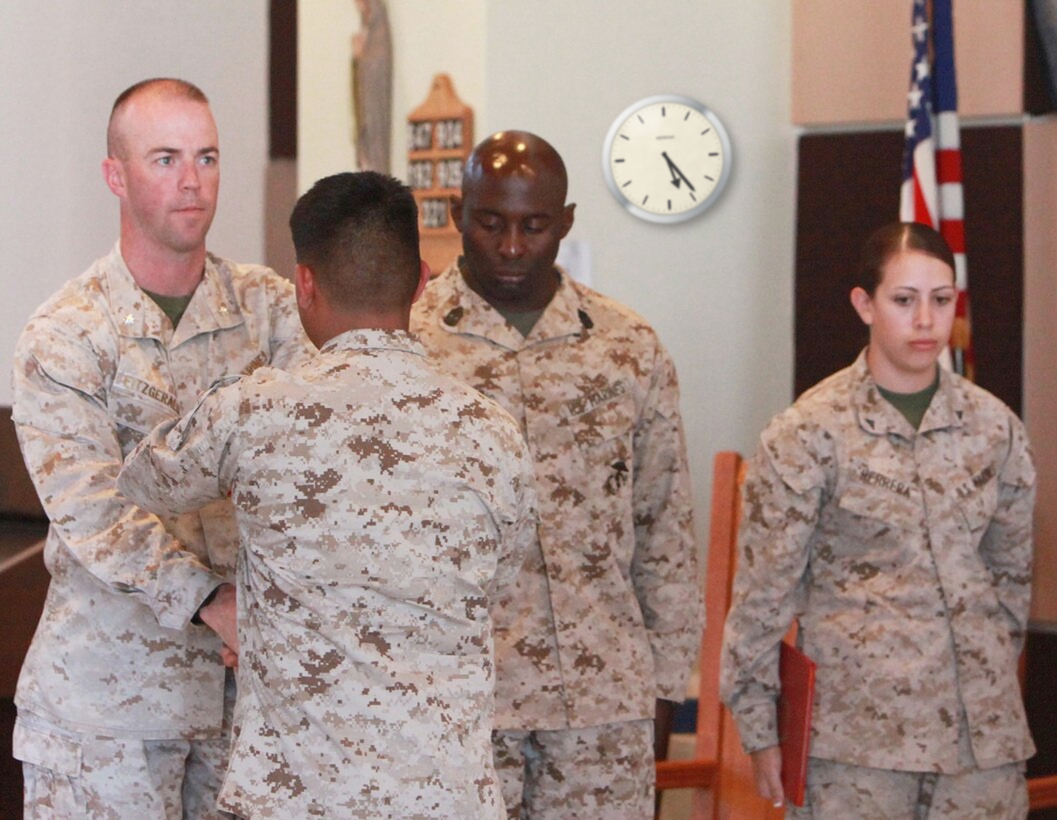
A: **5:24**
